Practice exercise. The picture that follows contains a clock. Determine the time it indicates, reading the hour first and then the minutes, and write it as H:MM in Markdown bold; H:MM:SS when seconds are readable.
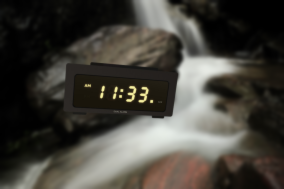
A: **11:33**
